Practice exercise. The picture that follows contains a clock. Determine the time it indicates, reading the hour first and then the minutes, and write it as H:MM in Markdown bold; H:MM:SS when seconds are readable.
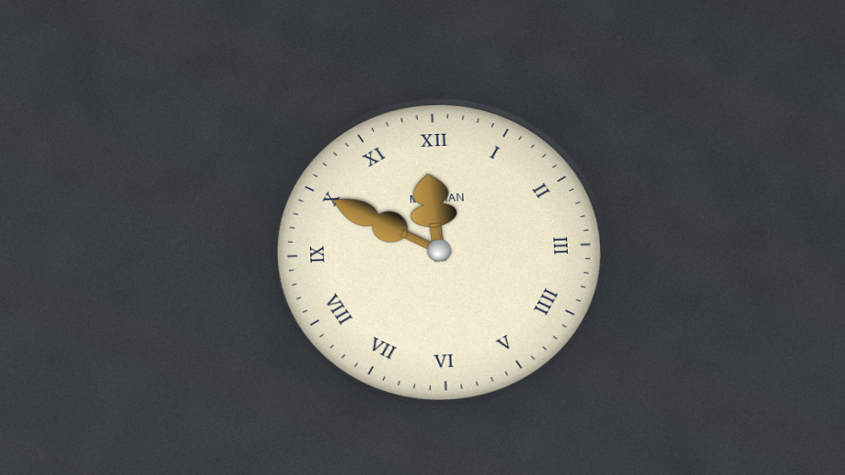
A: **11:50**
